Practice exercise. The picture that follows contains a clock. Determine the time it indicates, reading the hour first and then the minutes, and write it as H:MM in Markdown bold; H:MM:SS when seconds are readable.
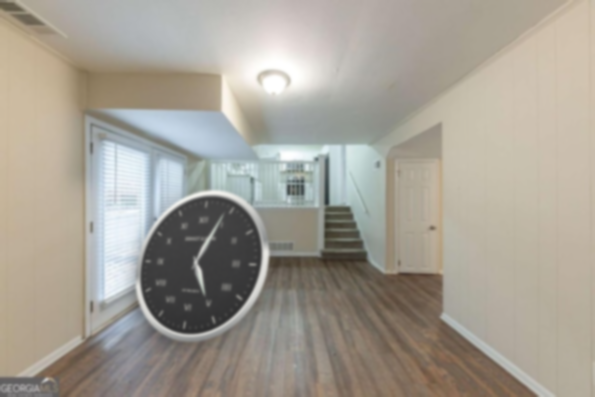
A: **5:04**
